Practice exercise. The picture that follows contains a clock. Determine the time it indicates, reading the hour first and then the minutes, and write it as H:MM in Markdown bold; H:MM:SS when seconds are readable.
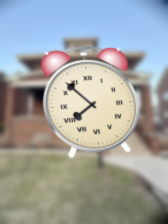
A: **7:53**
